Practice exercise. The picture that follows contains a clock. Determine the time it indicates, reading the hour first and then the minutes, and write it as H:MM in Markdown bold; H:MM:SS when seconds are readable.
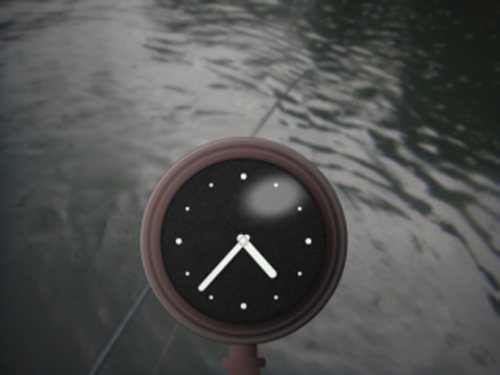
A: **4:37**
